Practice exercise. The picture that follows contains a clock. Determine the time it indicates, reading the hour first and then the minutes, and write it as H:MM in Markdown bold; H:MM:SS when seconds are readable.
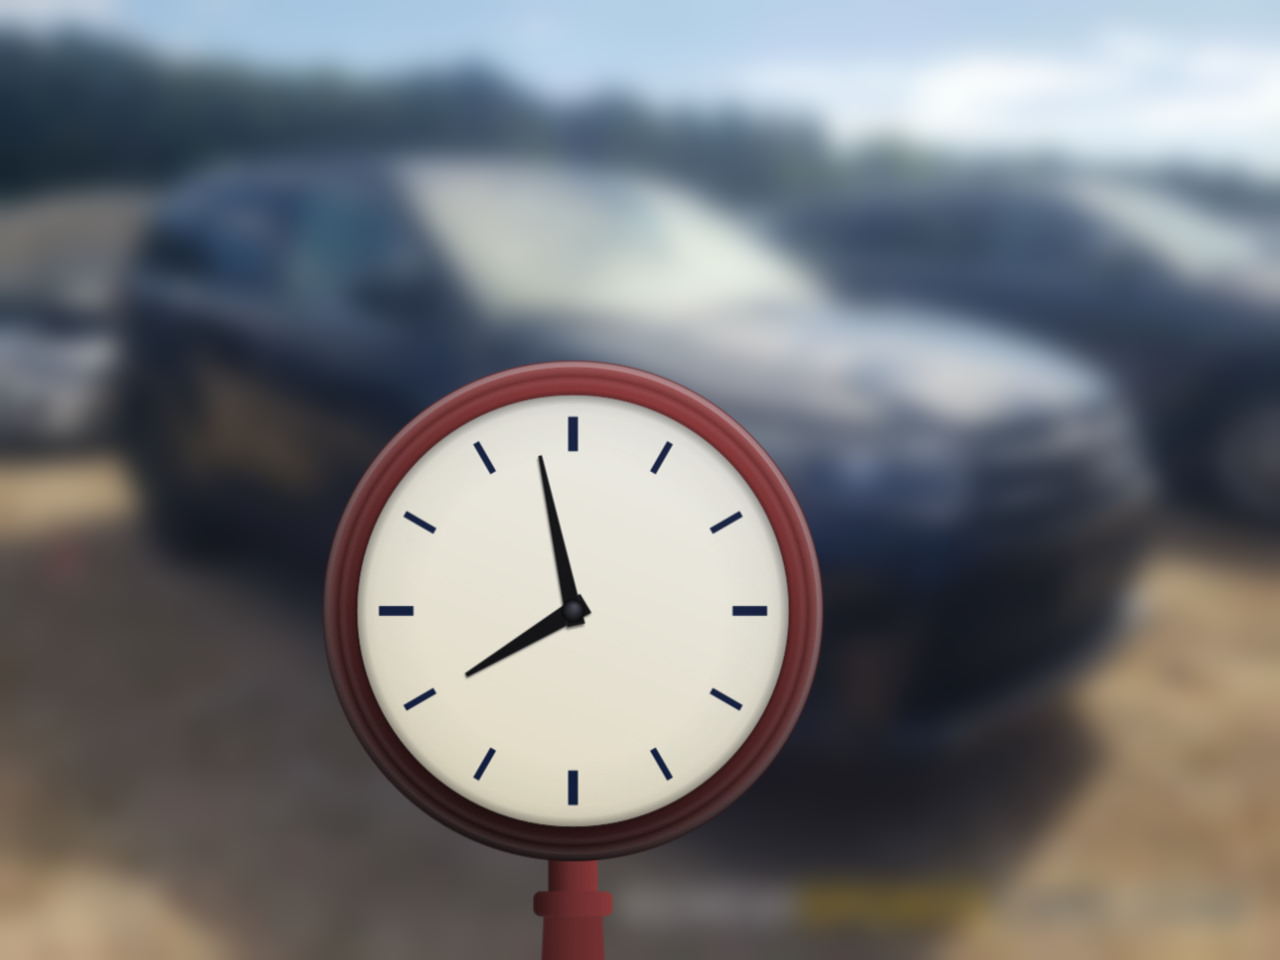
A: **7:58**
